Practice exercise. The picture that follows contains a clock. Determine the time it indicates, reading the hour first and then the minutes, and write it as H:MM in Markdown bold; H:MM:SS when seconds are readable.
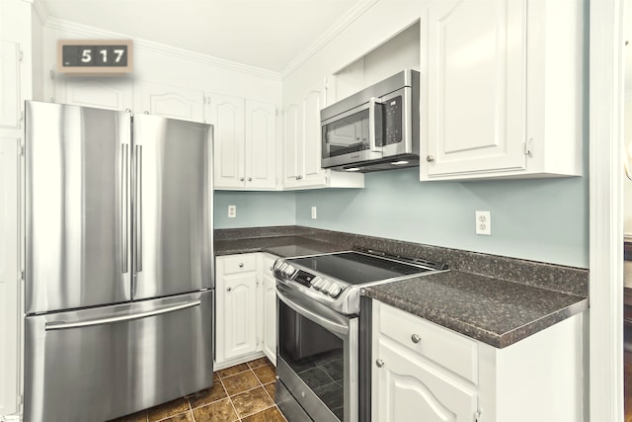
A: **5:17**
